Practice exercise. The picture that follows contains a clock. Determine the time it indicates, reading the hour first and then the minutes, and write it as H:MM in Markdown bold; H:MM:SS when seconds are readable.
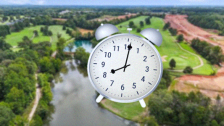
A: **8:01**
